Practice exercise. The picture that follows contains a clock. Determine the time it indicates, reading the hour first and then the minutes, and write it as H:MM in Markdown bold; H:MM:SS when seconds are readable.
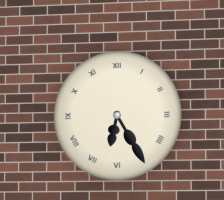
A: **6:25**
